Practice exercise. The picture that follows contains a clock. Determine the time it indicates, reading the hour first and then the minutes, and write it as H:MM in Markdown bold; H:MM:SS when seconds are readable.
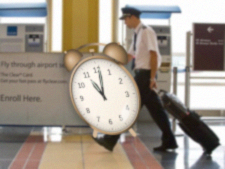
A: **11:01**
